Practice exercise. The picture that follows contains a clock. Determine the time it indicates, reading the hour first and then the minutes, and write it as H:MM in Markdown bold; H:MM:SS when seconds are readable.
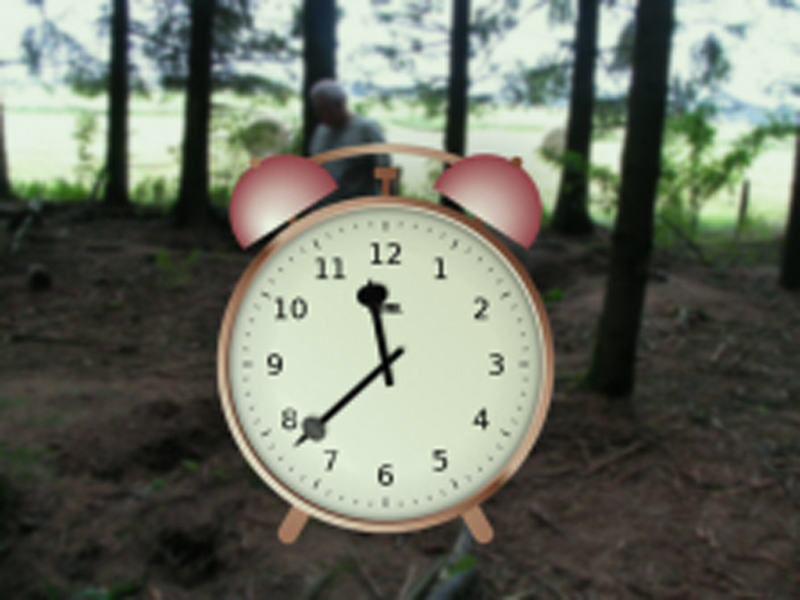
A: **11:38**
